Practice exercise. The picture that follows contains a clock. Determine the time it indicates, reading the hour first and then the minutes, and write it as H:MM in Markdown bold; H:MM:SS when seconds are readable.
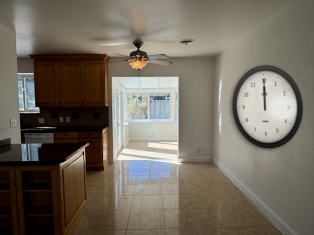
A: **12:00**
